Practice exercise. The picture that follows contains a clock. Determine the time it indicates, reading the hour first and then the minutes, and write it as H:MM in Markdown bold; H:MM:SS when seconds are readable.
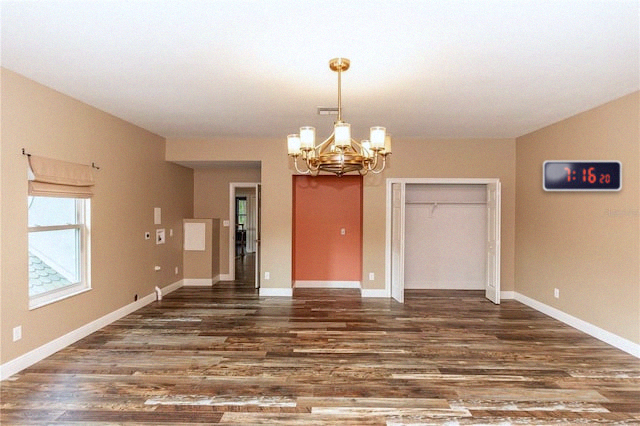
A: **7:16**
